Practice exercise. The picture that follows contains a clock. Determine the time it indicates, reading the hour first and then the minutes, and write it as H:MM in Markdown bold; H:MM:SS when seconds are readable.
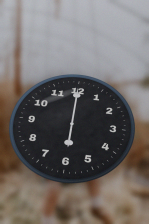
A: **6:00**
